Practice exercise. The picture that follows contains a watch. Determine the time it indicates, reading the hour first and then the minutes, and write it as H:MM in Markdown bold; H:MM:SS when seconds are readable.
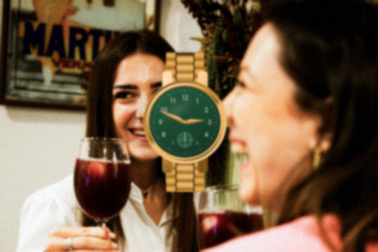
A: **2:49**
